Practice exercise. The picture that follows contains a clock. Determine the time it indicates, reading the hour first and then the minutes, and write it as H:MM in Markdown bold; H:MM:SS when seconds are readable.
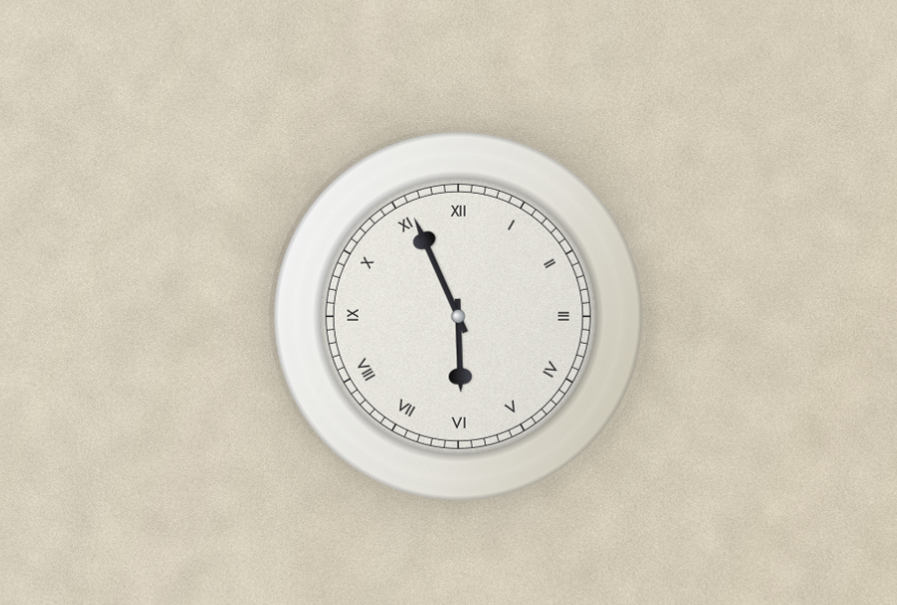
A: **5:56**
